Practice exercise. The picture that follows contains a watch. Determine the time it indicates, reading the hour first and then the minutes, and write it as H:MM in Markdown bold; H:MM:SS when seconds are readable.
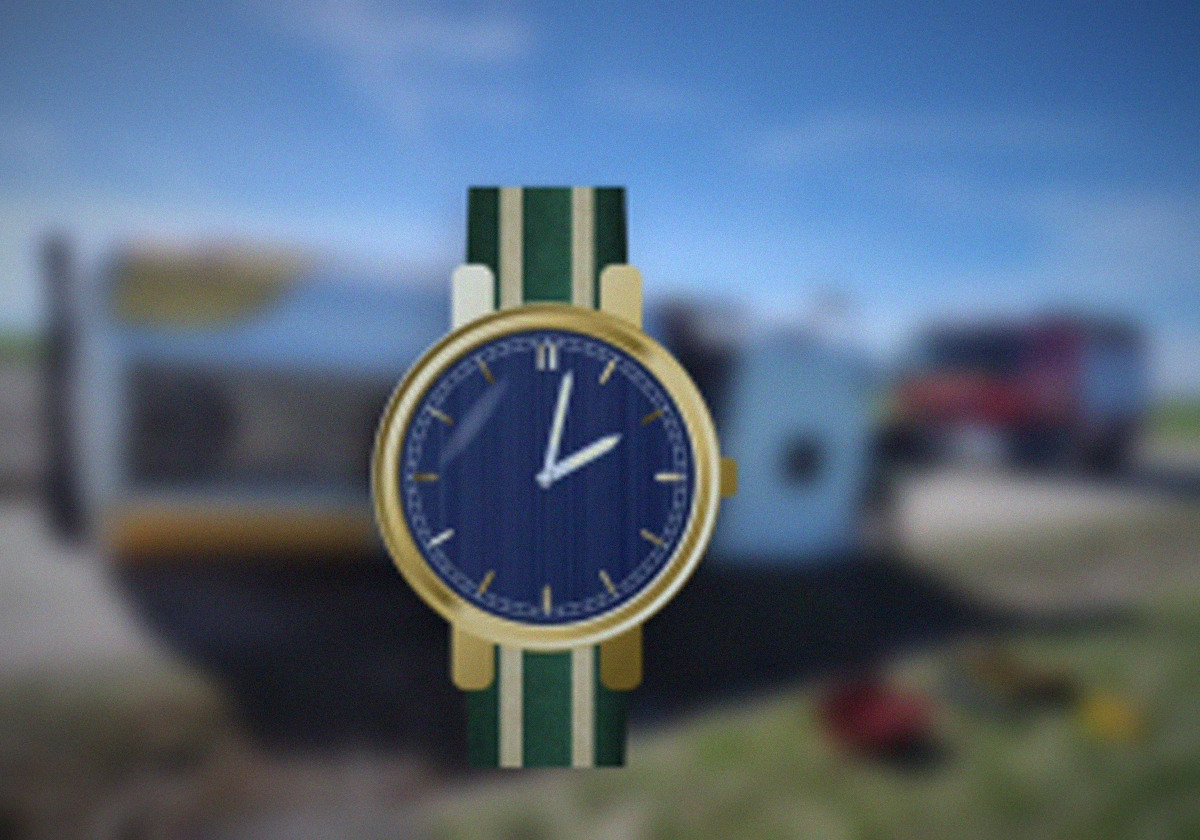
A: **2:02**
